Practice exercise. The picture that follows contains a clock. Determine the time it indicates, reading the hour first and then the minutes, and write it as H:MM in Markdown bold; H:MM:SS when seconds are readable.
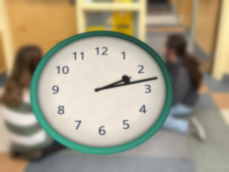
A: **2:13**
